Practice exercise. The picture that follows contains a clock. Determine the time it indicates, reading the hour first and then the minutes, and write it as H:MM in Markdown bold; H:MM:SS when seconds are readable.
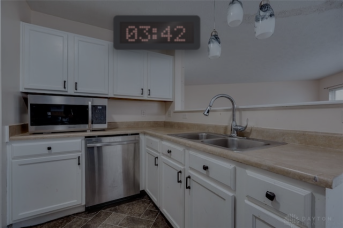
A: **3:42**
